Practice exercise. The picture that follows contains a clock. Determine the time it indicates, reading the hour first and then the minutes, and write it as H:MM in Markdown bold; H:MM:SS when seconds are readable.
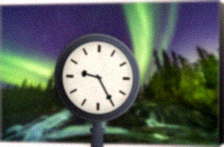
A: **9:25**
